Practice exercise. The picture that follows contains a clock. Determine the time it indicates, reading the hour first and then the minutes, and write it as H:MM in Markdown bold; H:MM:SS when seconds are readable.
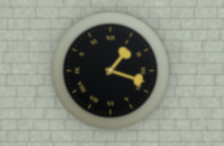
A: **1:18**
